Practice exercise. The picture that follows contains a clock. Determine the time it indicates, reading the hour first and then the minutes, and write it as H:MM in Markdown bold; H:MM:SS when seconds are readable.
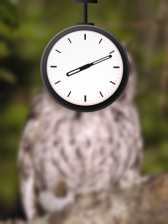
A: **8:11**
